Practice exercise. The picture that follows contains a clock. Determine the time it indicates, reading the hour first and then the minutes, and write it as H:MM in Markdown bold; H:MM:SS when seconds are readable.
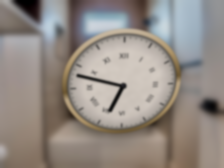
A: **6:48**
